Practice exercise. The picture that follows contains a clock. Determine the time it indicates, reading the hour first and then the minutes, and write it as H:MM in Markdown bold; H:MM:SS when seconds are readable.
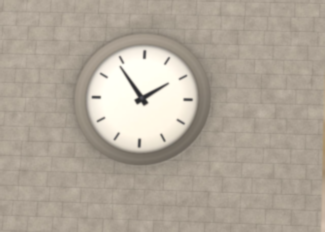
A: **1:54**
